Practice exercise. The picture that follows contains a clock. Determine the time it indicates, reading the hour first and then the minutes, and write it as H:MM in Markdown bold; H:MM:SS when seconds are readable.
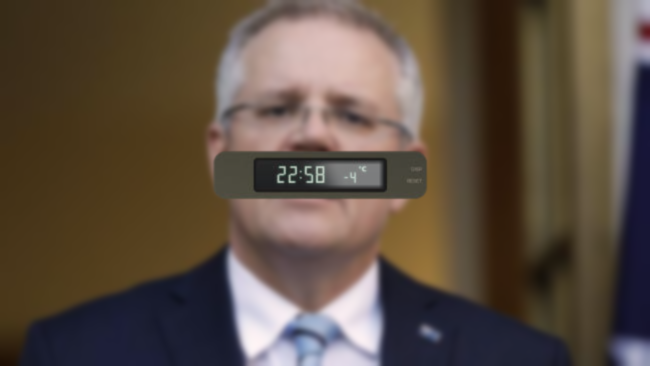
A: **22:58**
